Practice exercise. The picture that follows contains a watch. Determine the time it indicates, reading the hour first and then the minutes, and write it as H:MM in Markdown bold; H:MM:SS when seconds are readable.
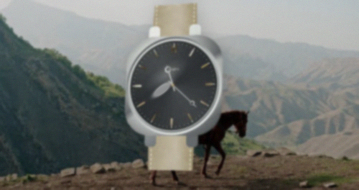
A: **11:22**
